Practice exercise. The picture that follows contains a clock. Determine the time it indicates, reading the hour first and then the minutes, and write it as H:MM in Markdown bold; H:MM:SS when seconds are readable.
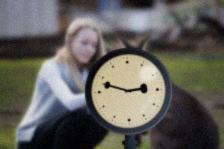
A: **2:48**
